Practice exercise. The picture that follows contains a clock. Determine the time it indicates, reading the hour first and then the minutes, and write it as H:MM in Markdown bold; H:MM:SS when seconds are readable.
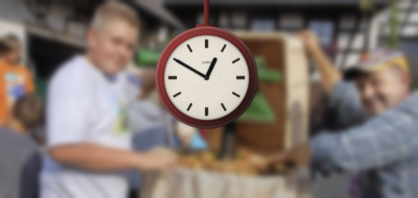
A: **12:50**
